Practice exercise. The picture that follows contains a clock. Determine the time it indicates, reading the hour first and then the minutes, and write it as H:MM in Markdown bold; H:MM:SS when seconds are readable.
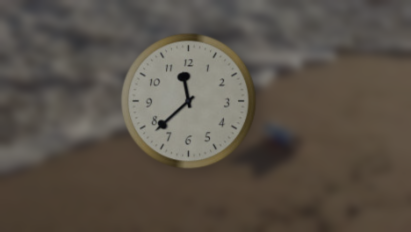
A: **11:38**
